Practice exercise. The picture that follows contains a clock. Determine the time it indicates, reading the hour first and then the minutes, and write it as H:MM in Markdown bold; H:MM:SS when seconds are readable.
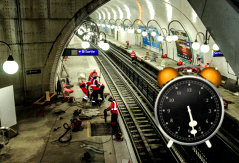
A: **5:28**
